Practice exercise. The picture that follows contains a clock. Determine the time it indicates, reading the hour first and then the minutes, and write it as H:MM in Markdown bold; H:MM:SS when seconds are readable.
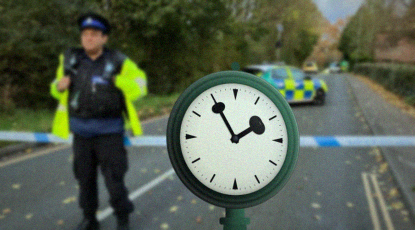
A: **1:55**
